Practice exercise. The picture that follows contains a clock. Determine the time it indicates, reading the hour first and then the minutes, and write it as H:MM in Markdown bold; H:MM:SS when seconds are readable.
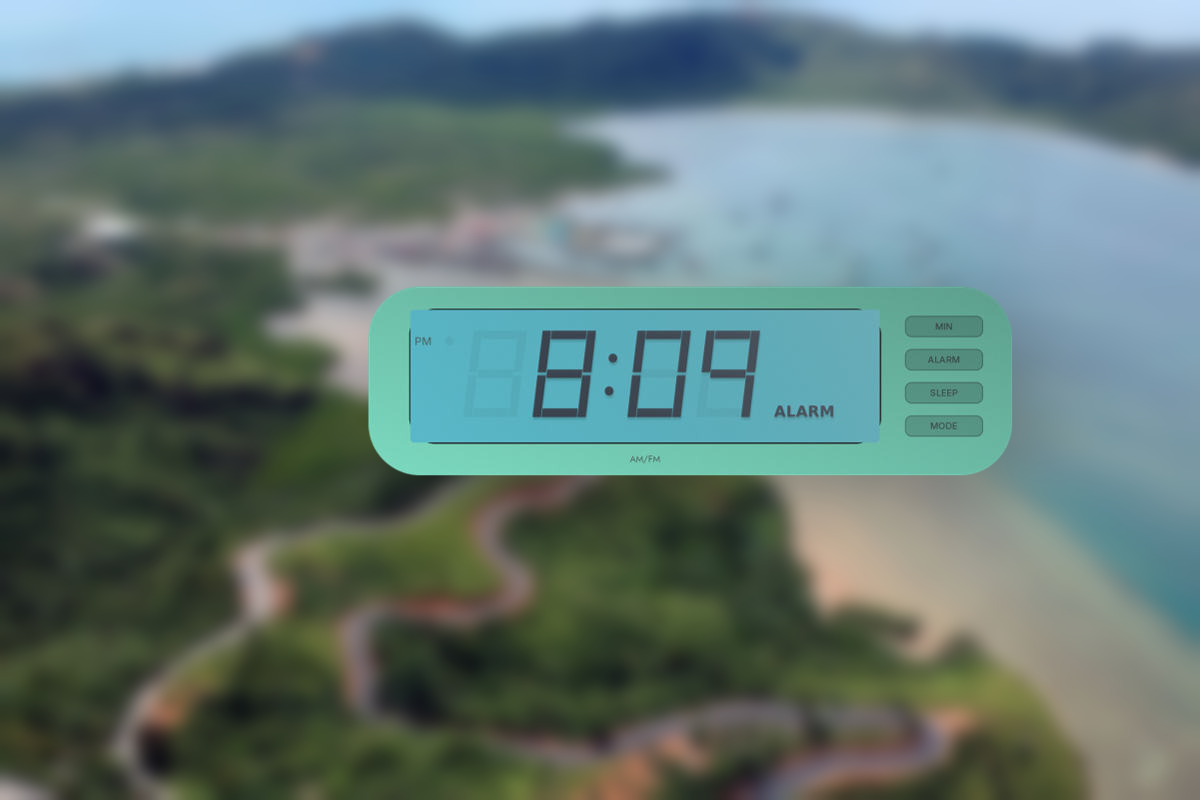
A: **8:09**
